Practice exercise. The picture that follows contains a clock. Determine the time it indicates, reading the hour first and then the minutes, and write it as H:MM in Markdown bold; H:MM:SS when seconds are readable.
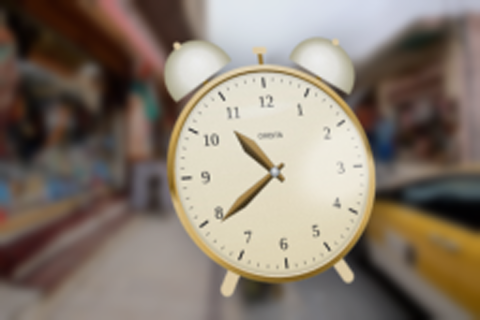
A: **10:39**
